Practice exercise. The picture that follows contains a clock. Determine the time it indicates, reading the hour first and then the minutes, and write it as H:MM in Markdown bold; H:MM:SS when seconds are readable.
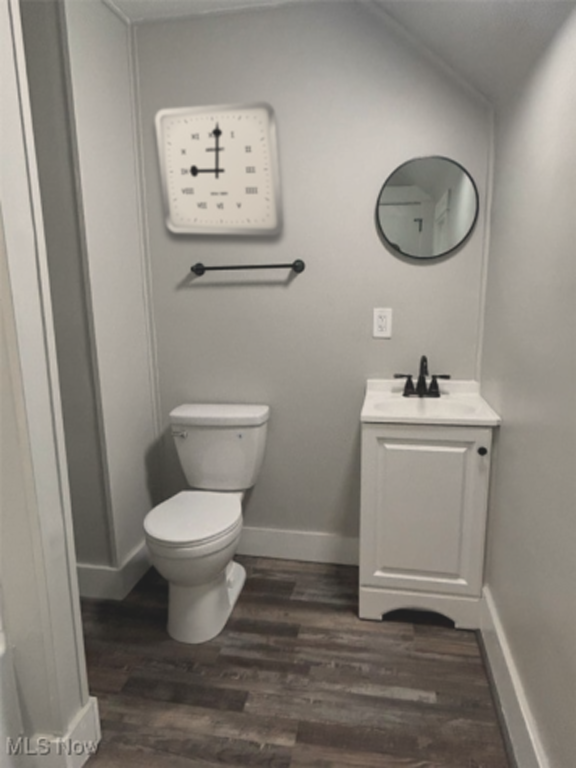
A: **9:01**
